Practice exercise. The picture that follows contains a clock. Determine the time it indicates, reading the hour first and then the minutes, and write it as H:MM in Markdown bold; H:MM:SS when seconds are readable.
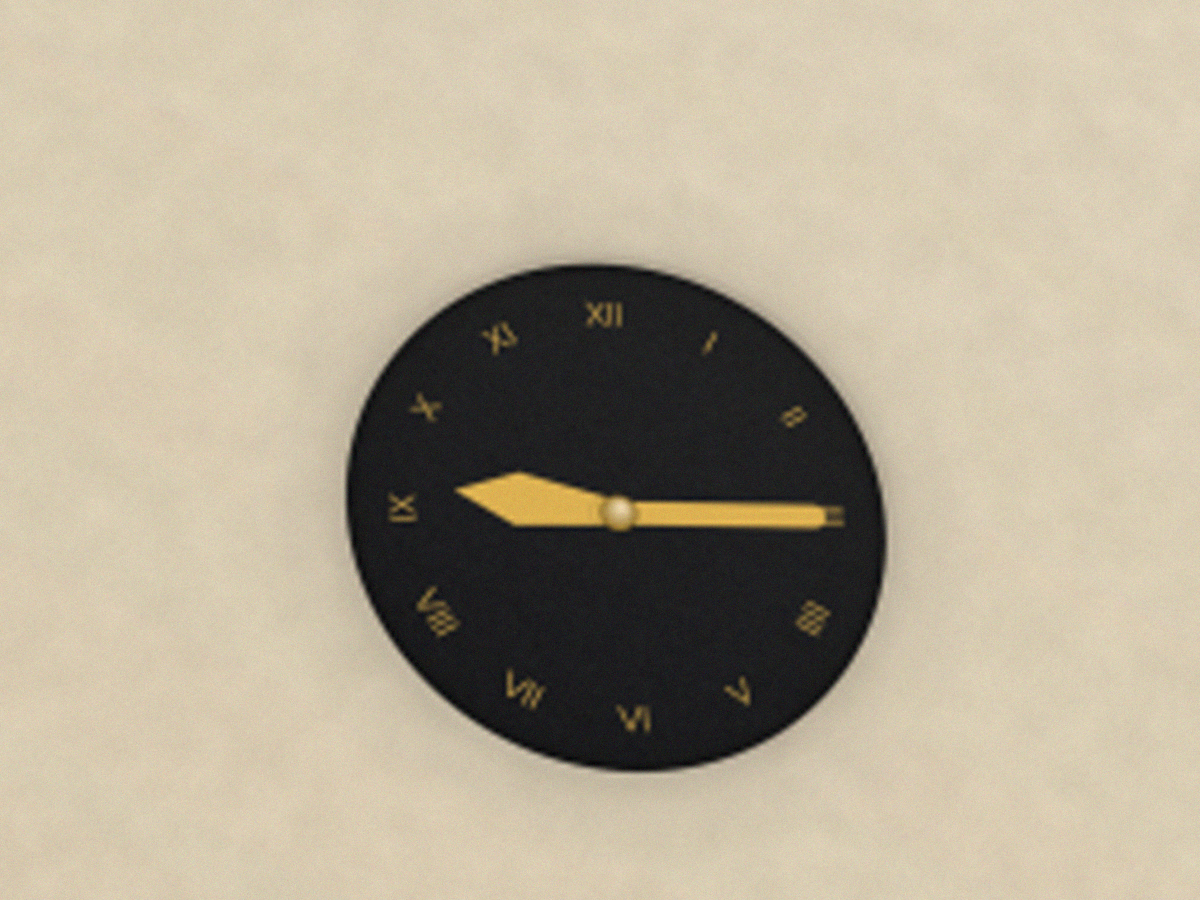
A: **9:15**
